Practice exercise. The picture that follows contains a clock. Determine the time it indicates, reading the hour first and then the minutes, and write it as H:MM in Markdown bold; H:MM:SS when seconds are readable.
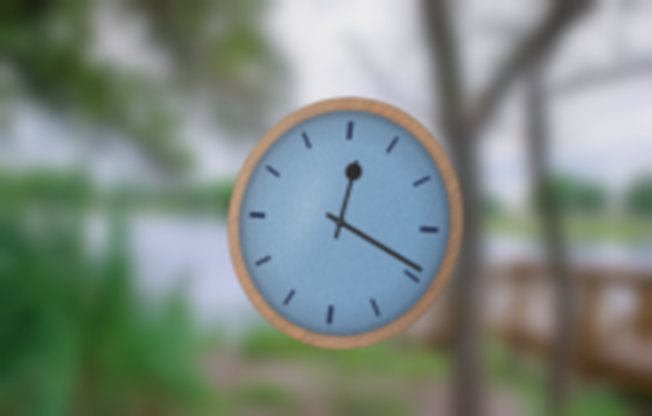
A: **12:19**
